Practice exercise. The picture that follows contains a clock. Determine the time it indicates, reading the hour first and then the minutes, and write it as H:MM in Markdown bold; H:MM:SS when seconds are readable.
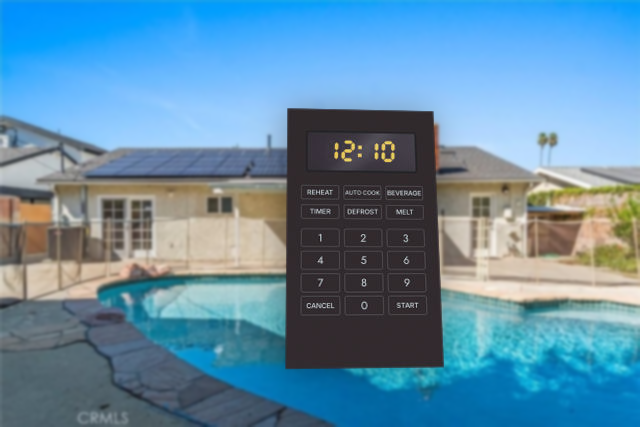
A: **12:10**
